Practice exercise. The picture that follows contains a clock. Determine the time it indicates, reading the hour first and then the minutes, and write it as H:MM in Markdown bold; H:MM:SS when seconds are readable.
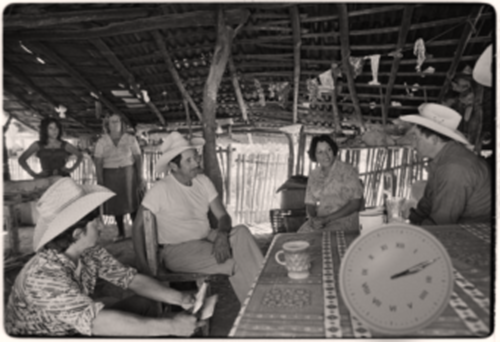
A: **2:10**
